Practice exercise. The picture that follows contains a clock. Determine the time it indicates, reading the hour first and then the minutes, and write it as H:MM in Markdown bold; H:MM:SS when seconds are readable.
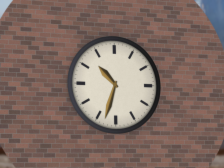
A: **10:33**
